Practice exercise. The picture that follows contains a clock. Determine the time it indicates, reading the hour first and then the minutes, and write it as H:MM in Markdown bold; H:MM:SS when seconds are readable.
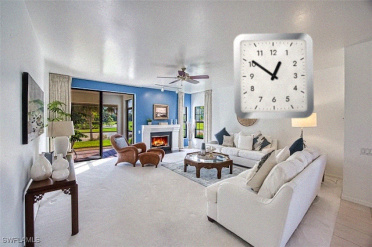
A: **12:51**
